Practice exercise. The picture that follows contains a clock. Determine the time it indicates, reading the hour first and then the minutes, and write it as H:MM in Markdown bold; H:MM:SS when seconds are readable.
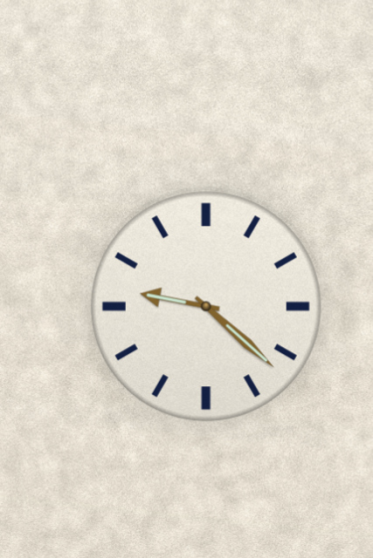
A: **9:22**
